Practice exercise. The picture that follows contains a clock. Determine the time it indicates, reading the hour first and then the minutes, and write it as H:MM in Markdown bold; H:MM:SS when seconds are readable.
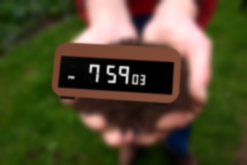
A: **7:59**
